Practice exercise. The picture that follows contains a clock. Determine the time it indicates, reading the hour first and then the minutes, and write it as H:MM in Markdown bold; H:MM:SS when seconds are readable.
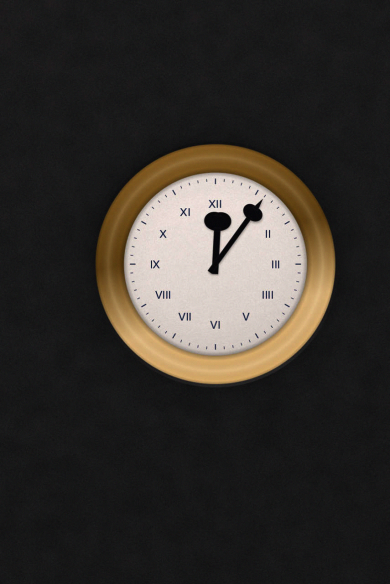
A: **12:06**
